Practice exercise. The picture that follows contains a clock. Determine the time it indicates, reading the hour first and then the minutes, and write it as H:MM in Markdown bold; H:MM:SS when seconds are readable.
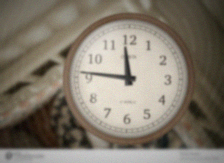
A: **11:46**
